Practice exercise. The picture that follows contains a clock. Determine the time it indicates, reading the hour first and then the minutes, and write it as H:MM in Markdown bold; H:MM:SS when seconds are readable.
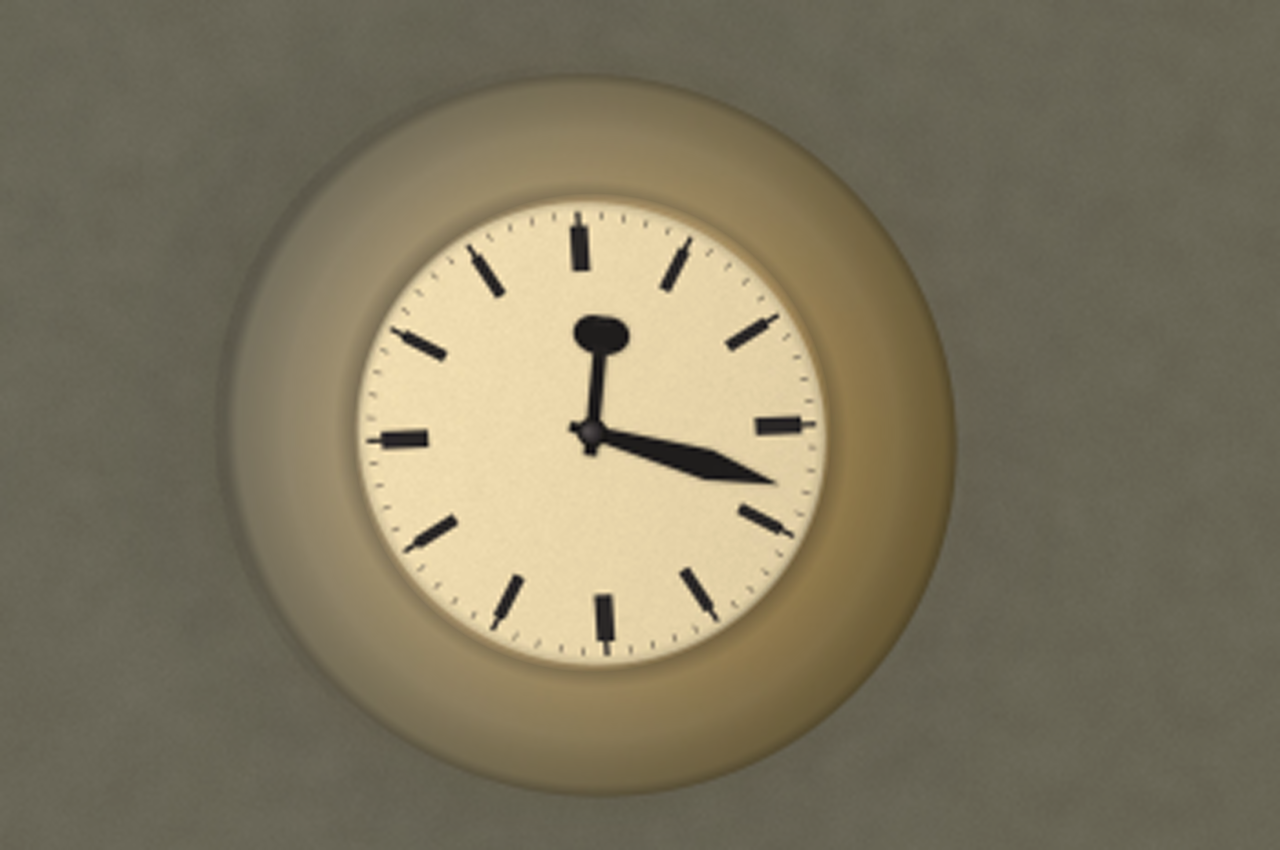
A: **12:18**
